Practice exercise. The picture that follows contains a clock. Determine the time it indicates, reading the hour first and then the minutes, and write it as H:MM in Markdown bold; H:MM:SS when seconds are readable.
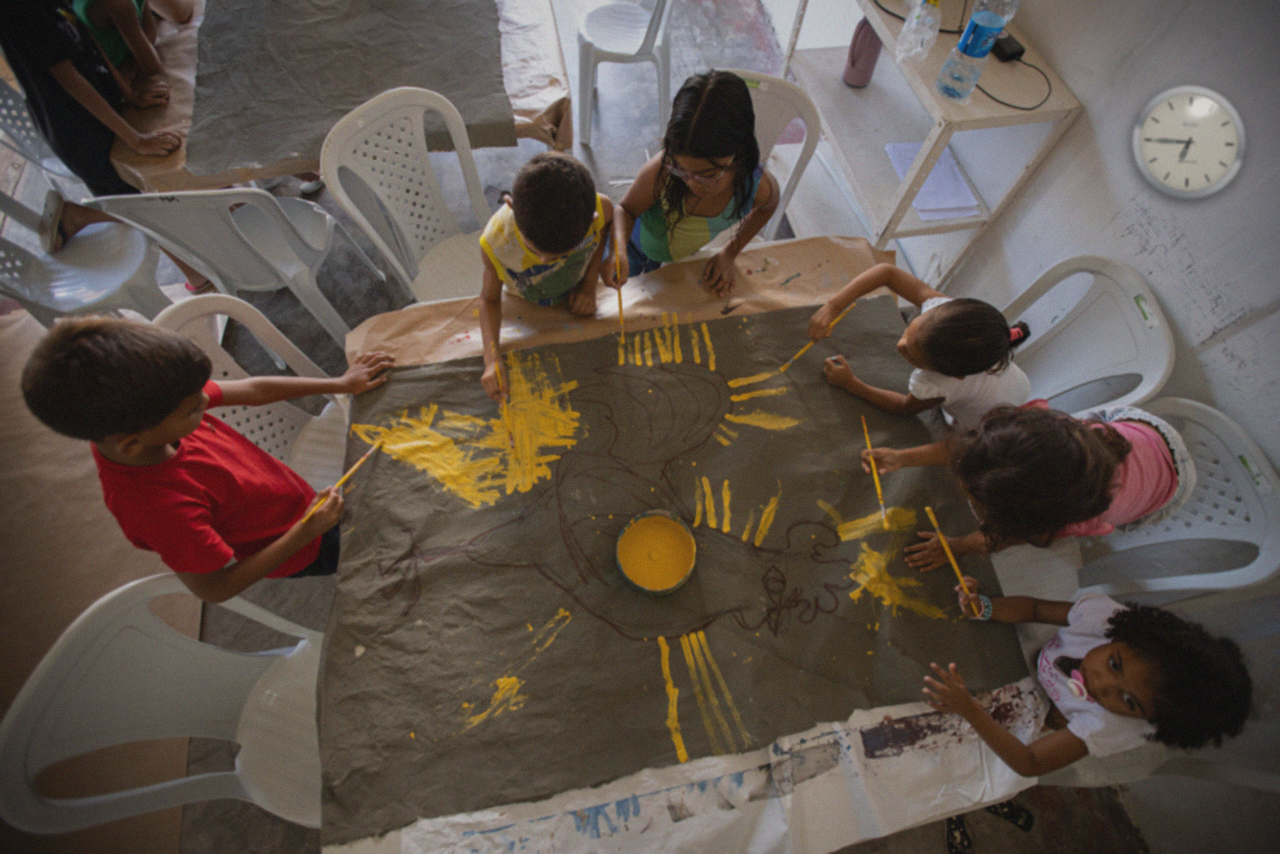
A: **6:45**
